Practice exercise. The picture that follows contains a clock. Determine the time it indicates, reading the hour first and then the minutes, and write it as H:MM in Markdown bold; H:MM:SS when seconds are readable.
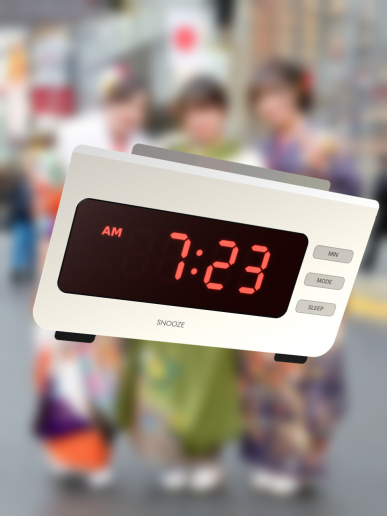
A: **7:23**
